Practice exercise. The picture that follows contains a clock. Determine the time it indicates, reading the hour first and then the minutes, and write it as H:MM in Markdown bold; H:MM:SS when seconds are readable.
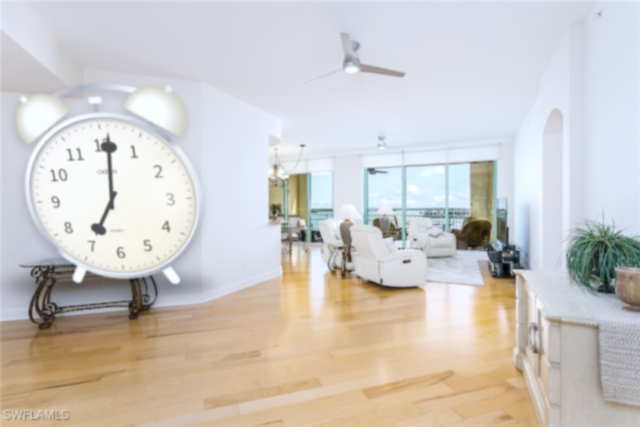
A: **7:01**
